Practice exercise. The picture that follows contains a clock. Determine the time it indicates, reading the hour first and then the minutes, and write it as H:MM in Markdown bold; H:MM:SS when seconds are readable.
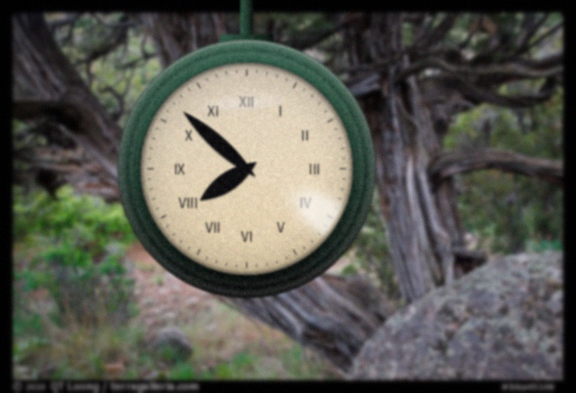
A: **7:52**
